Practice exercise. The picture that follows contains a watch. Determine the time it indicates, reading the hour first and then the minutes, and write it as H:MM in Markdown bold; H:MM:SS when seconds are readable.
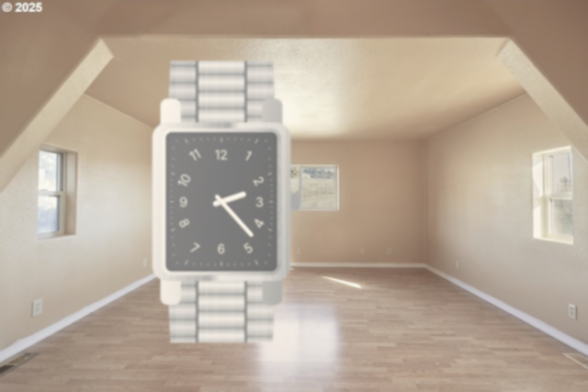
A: **2:23**
